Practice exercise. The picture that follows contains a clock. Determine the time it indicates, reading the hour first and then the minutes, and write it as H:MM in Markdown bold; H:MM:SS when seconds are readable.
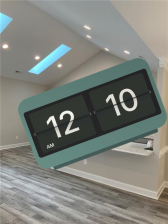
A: **12:10**
